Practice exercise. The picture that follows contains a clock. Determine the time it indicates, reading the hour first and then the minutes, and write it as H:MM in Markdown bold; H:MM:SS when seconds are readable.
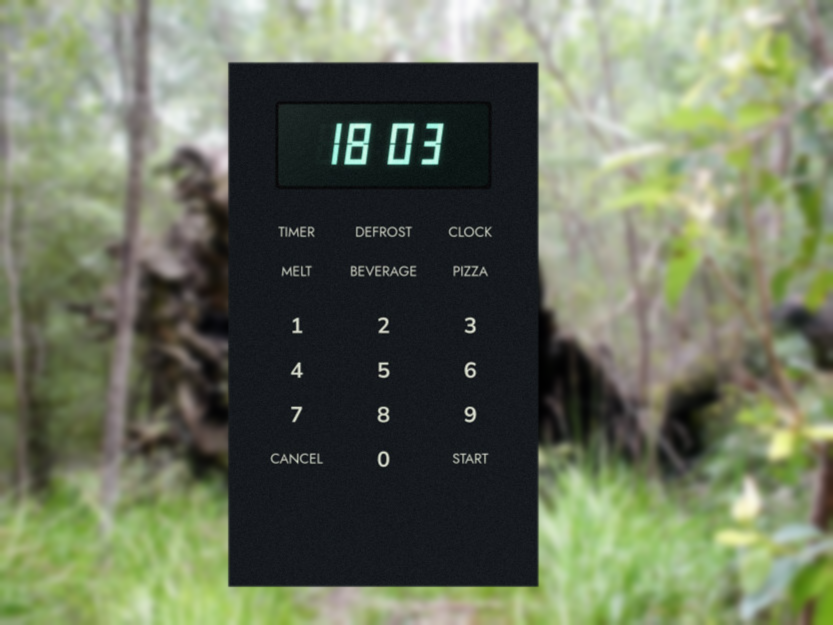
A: **18:03**
